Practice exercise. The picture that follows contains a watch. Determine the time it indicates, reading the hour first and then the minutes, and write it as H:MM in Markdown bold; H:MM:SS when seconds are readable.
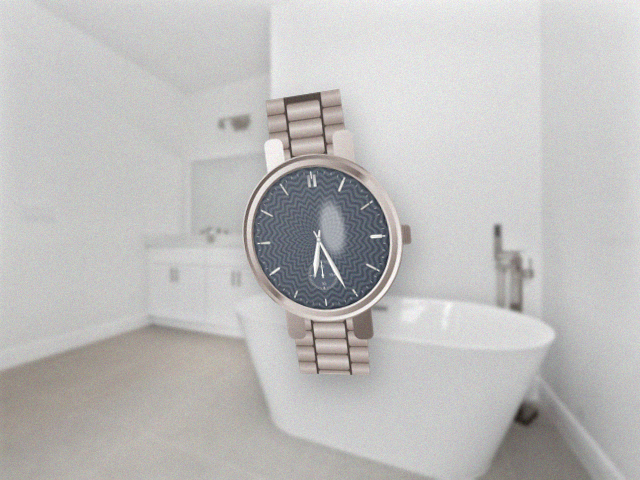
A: **6:26**
